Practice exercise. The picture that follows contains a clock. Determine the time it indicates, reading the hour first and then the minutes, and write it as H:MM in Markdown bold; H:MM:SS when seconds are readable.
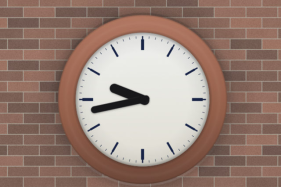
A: **9:43**
